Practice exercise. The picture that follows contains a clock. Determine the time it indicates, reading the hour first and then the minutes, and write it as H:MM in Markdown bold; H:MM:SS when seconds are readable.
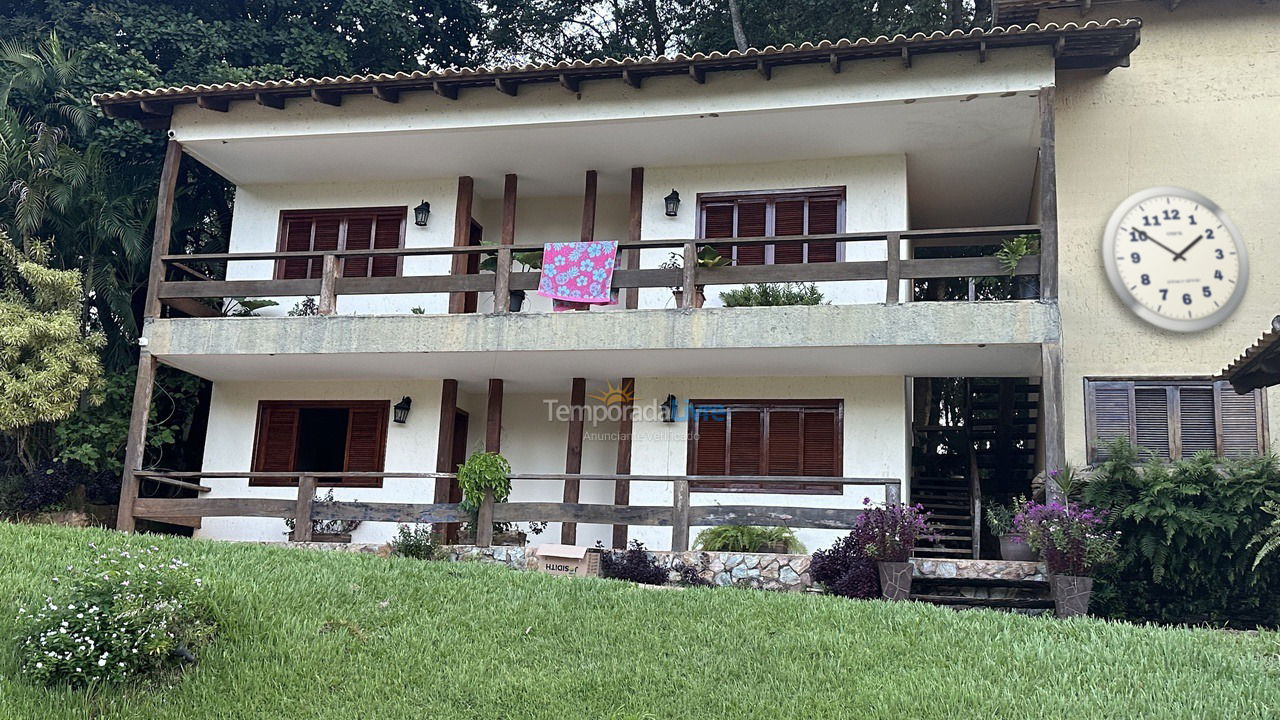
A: **1:51**
